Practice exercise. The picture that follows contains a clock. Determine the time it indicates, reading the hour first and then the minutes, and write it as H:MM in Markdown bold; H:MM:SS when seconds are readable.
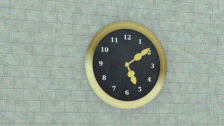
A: **5:09**
